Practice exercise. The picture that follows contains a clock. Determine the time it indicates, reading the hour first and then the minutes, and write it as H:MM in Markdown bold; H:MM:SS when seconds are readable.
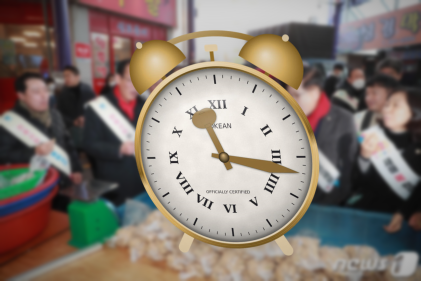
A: **11:17**
